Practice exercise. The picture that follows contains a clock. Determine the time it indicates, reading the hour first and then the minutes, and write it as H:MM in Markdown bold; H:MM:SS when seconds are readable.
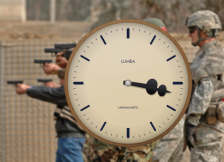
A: **3:17**
